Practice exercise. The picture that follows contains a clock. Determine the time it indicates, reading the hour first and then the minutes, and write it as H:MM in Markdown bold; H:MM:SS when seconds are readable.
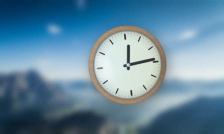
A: **12:14**
